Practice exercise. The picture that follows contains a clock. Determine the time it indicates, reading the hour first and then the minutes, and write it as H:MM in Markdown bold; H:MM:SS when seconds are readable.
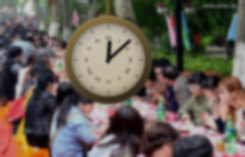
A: **12:08**
